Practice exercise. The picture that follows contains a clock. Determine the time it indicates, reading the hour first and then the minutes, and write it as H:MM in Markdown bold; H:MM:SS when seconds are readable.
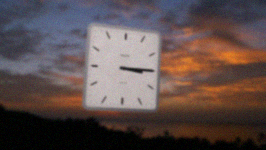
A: **3:15**
